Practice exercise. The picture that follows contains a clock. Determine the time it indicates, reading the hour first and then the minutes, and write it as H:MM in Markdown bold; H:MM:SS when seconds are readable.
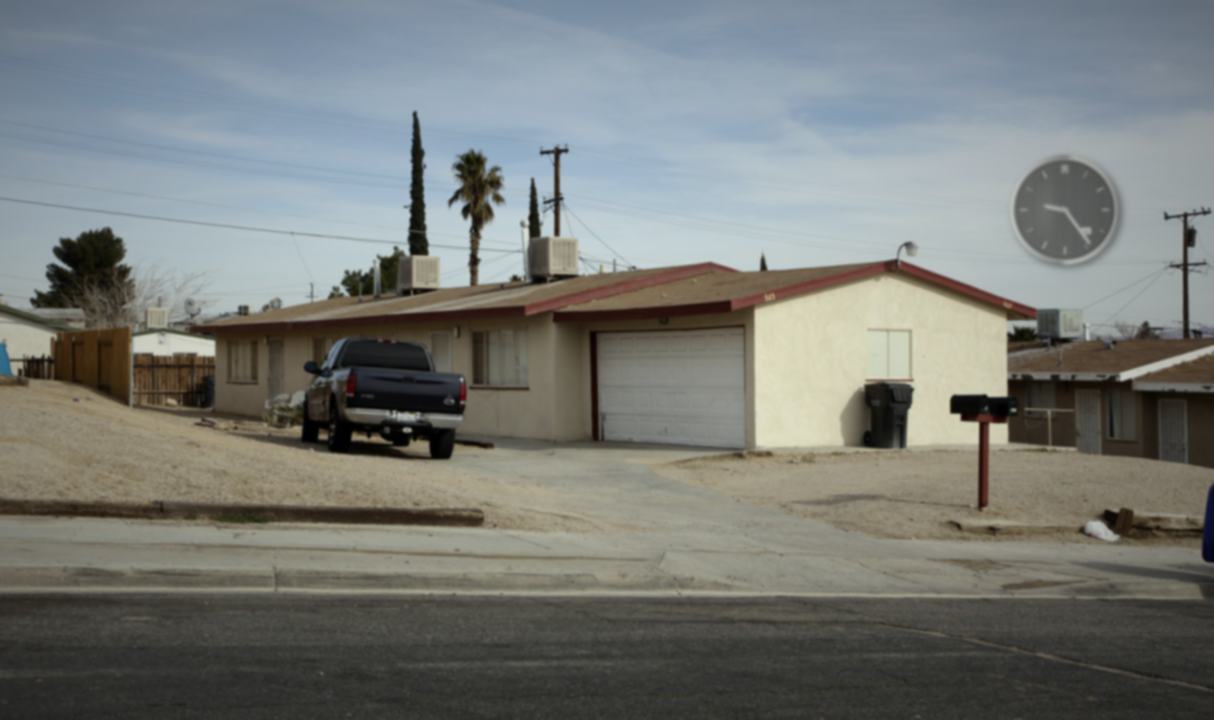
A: **9:24**
